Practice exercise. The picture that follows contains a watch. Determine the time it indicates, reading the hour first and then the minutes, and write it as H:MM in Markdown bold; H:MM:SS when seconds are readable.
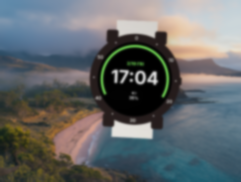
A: **17:04**
